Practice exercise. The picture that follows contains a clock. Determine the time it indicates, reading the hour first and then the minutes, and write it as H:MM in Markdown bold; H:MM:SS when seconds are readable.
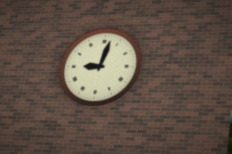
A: **9:02**
